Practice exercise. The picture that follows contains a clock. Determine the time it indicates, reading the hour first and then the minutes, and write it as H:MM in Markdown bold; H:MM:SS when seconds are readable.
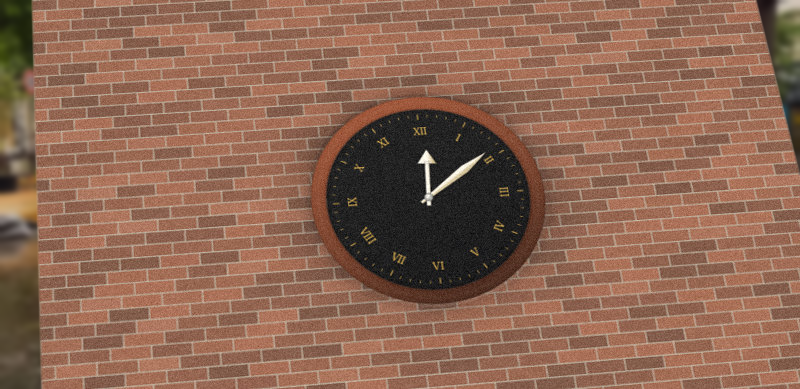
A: **12:09**
